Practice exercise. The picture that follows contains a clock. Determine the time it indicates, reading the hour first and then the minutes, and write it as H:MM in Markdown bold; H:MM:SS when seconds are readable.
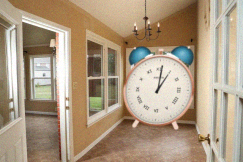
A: **1:01**
